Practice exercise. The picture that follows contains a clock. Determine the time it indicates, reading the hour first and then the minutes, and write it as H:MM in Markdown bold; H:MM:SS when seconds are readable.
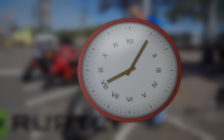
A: **8:05**
